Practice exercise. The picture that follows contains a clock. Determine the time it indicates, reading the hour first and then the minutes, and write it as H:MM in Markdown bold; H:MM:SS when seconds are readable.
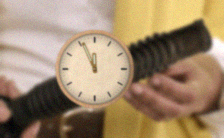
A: **11:56**
